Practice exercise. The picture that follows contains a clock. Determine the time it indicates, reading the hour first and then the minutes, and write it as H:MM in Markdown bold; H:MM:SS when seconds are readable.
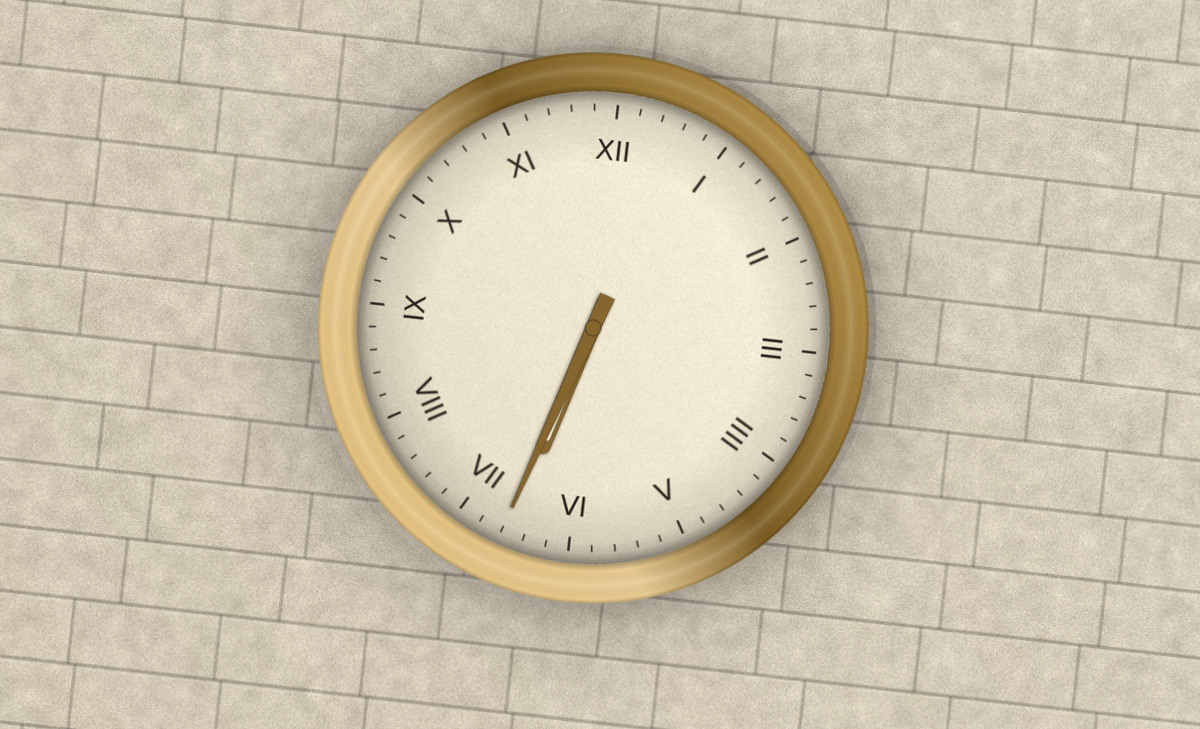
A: **6:33**
